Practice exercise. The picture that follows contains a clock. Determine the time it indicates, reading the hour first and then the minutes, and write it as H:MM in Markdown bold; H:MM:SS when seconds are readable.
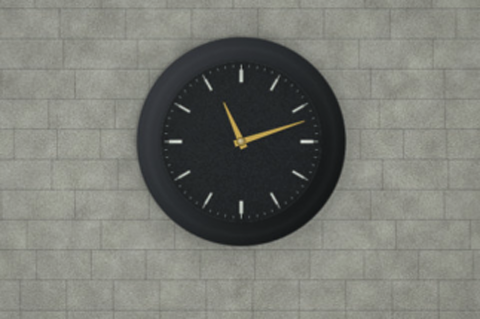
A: **11:12**
